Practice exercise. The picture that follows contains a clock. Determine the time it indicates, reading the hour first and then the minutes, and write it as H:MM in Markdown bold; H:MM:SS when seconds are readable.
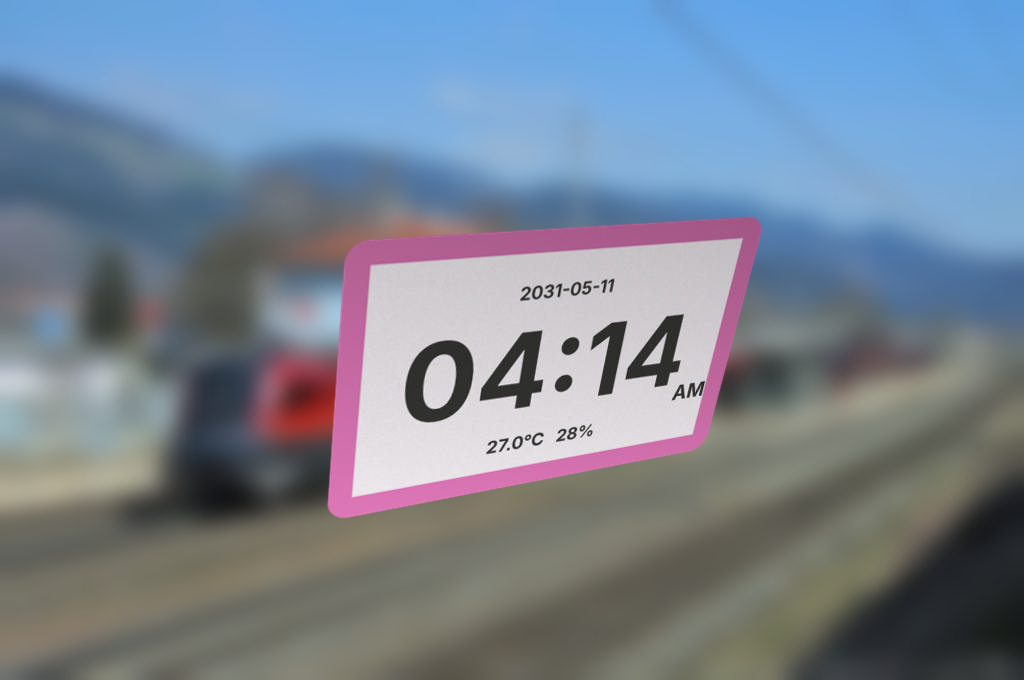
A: **4:14**
